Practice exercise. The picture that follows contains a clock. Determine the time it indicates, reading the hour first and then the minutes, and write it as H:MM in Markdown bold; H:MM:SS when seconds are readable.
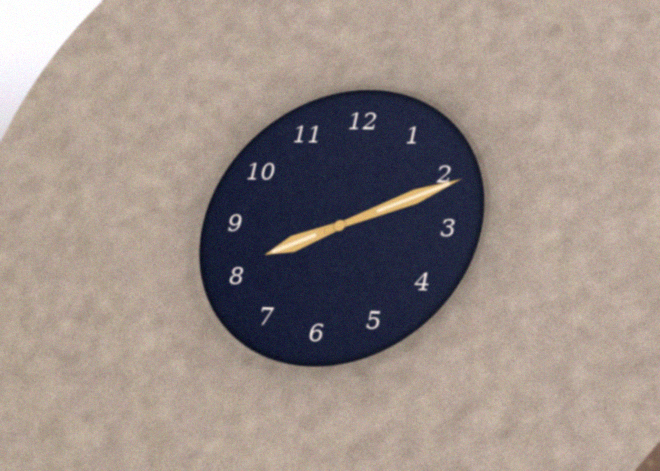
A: **8:11**
